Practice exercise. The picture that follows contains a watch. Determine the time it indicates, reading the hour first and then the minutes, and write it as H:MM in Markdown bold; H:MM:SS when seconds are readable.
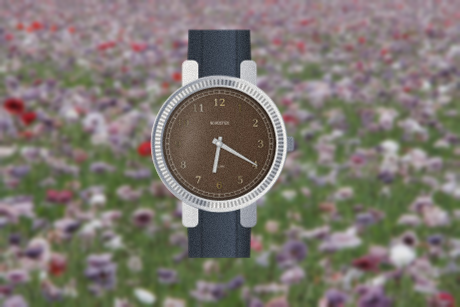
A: **6:20**
